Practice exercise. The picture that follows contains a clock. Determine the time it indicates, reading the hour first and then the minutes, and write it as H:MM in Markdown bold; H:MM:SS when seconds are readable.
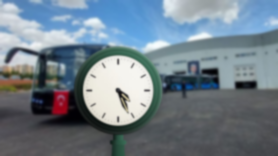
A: **4:26**
